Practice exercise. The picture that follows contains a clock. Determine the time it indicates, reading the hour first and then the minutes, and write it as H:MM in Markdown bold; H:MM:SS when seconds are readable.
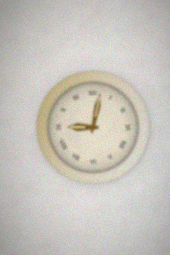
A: **9:02**
